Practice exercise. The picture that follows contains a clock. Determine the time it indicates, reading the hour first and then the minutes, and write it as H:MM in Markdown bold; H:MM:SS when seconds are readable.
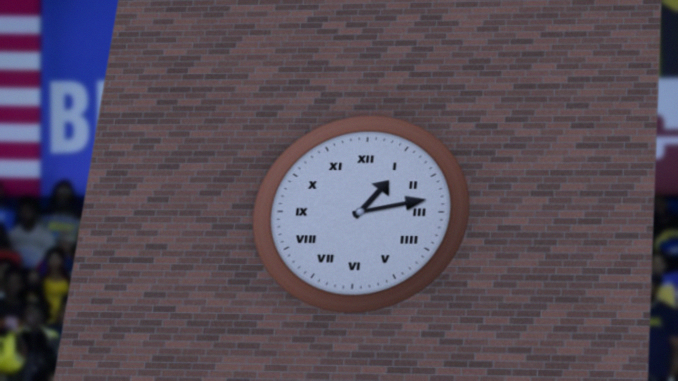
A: **1:13**
